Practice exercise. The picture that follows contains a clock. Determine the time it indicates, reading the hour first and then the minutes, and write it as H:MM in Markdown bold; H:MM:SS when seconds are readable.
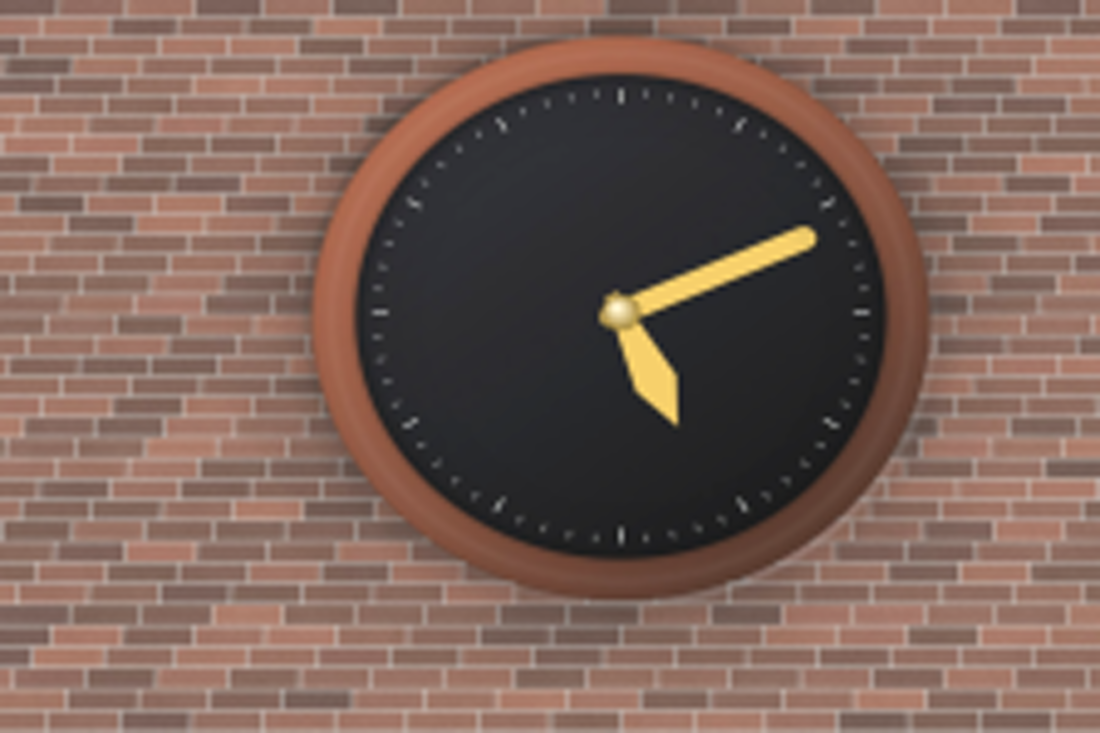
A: **5:11**
